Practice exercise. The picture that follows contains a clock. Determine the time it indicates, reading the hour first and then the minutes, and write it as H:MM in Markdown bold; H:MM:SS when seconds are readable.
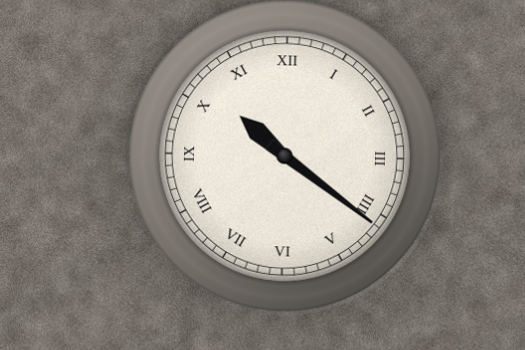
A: **10:21**
